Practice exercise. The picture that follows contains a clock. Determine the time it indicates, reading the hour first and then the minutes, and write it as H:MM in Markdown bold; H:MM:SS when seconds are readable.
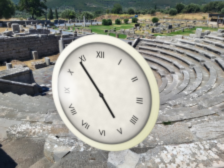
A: **4:54**
